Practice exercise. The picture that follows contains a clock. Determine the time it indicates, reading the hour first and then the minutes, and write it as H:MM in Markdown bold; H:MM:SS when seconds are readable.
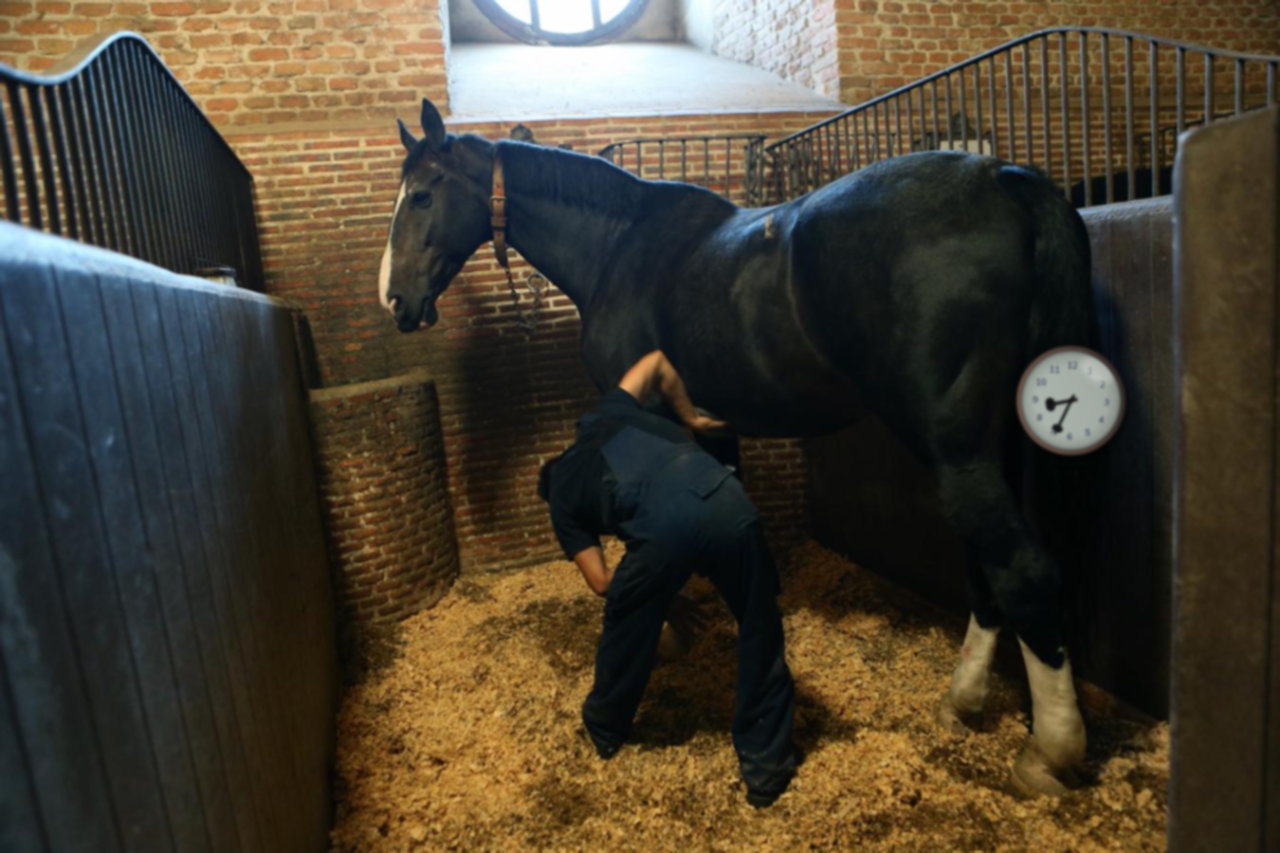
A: **8:34**
